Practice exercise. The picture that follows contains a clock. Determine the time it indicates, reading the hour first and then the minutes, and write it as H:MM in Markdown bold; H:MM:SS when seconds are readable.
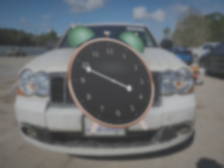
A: **3:49**
